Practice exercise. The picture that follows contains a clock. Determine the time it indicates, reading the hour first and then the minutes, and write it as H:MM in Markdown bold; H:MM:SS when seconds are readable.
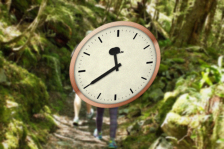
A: **11:40**
